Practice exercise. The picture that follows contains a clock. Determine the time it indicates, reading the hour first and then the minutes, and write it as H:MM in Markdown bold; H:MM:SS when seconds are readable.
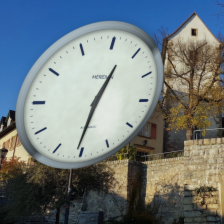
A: **12:31**
